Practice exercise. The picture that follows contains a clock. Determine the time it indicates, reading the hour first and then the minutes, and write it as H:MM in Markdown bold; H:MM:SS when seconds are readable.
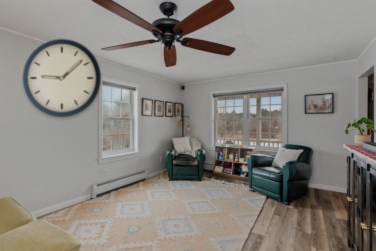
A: **9:08**
